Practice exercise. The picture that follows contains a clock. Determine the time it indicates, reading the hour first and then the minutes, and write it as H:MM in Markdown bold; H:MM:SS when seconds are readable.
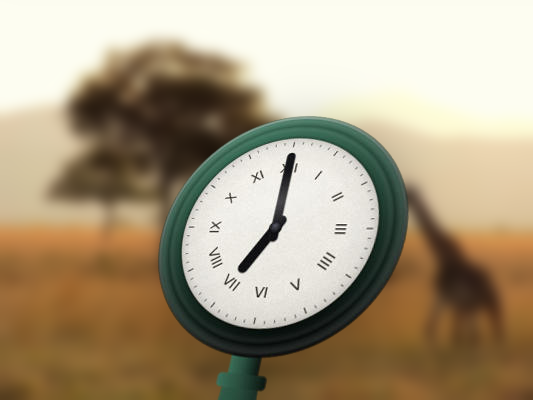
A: **7:00**
